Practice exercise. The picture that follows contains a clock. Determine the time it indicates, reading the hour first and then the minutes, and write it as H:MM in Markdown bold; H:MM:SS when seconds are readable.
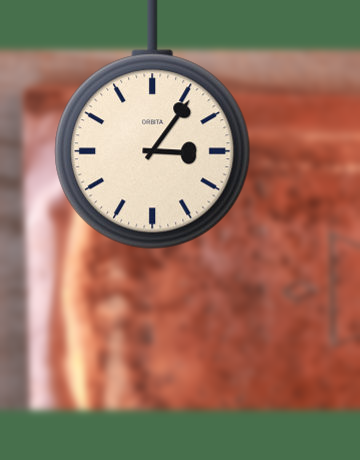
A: **3:06**
